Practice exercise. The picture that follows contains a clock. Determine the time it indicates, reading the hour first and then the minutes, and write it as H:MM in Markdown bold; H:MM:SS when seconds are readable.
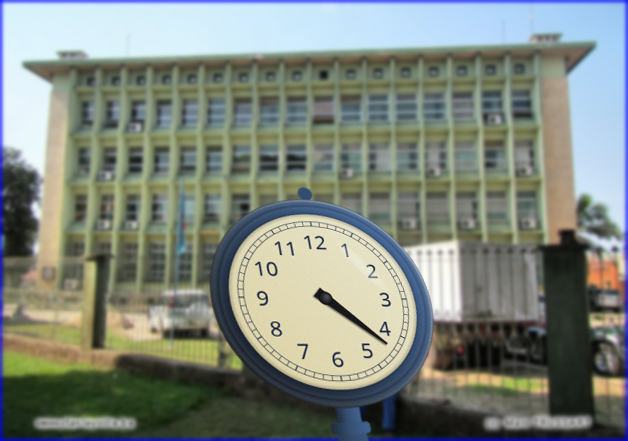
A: **4:22**
